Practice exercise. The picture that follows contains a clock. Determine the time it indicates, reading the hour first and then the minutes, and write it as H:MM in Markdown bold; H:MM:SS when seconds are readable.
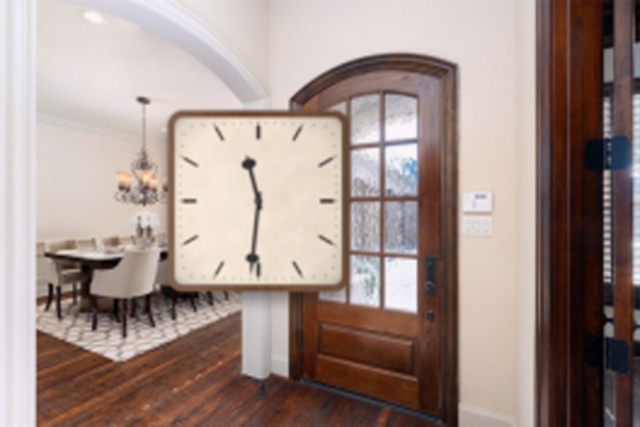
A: **11:31**
